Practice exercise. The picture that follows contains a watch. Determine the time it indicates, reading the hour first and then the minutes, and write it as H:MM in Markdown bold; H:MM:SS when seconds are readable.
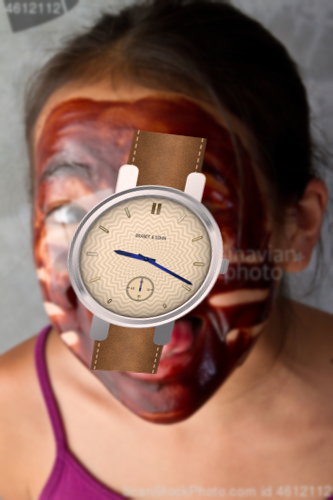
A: **9:19**
